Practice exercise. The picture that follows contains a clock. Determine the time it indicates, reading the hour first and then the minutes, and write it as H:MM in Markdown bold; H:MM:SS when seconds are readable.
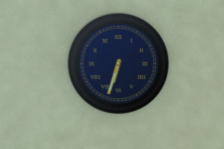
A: **6:33**
